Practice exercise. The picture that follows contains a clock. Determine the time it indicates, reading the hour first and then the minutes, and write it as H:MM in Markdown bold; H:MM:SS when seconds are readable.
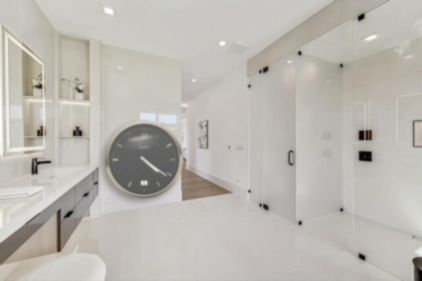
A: **4:21**
